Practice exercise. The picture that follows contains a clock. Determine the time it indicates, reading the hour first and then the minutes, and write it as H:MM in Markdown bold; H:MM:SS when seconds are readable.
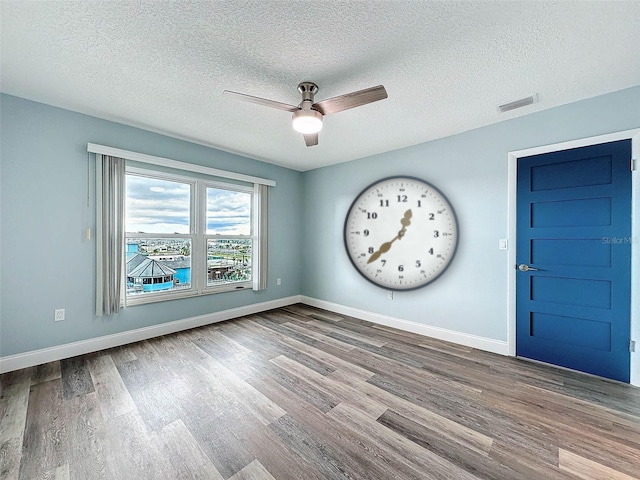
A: **12:38**
